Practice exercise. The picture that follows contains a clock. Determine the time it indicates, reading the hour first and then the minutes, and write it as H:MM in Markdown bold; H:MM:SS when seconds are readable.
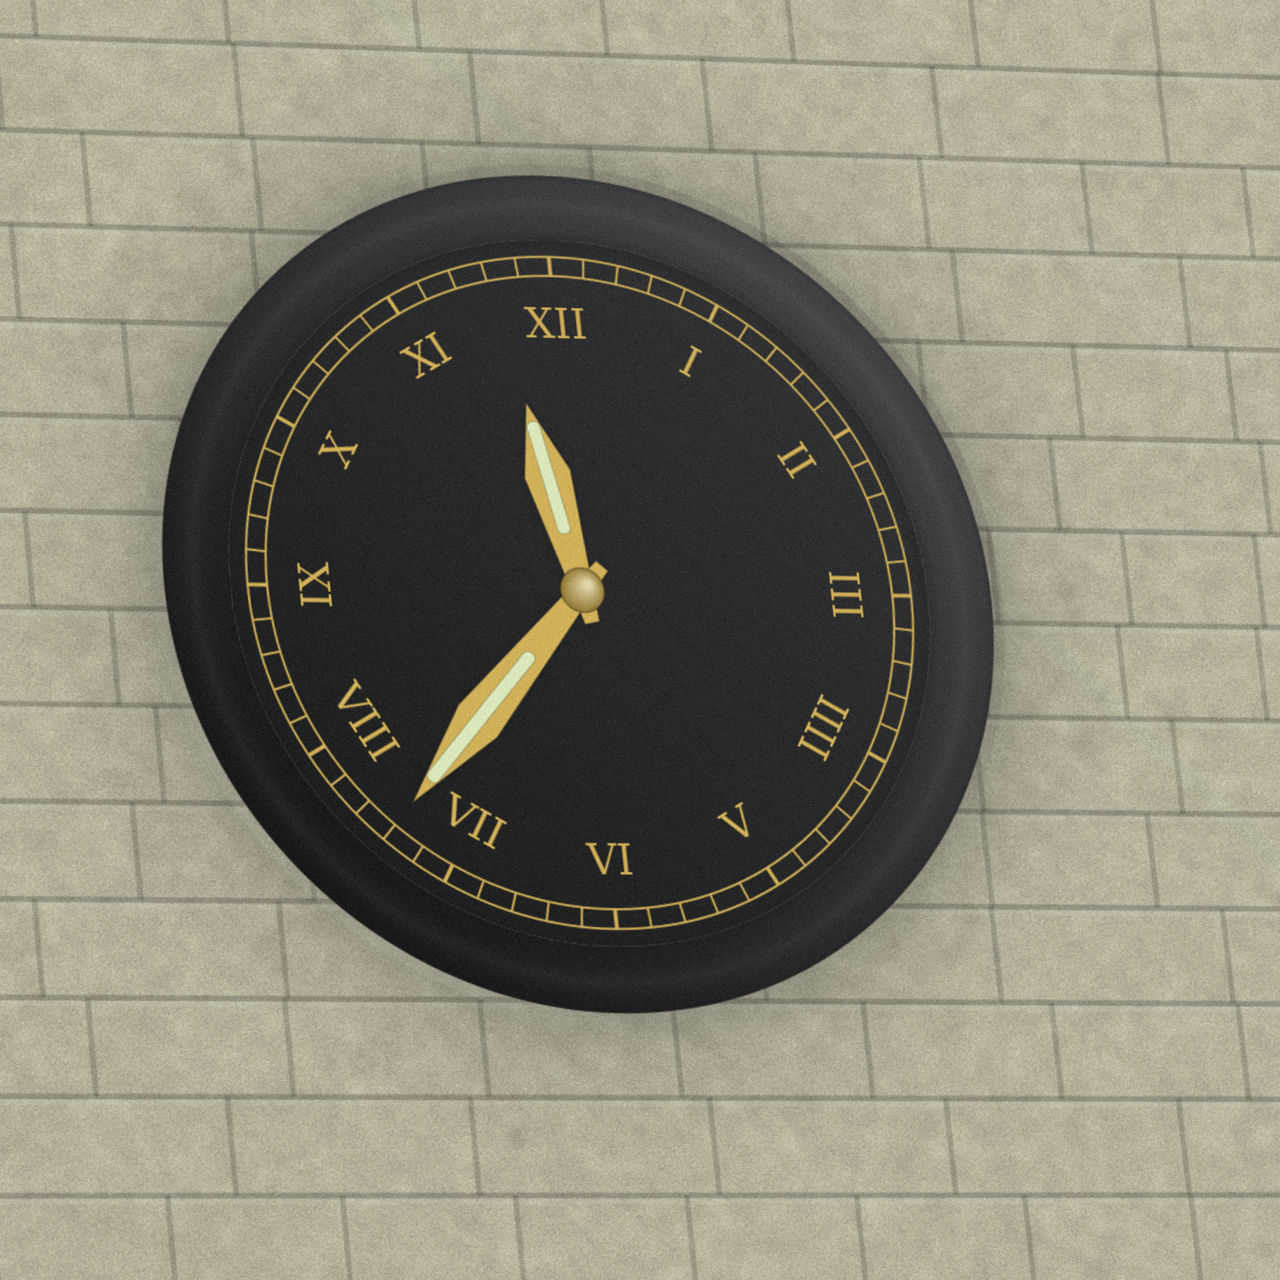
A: **11:37**
